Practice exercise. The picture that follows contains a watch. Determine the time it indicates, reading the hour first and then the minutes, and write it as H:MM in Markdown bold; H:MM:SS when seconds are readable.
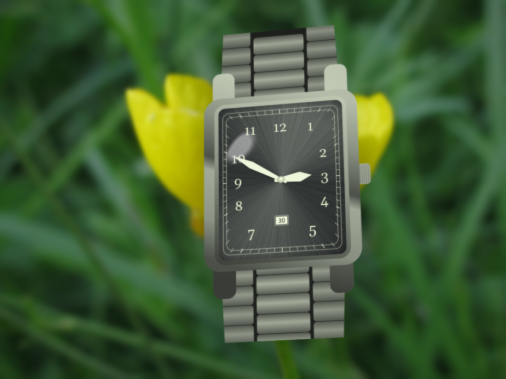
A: **2:50**
